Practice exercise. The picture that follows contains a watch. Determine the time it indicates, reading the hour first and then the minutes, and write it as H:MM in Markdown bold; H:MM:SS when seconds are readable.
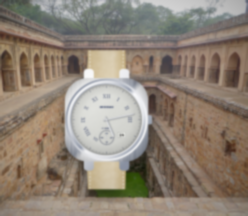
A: **5:13**
